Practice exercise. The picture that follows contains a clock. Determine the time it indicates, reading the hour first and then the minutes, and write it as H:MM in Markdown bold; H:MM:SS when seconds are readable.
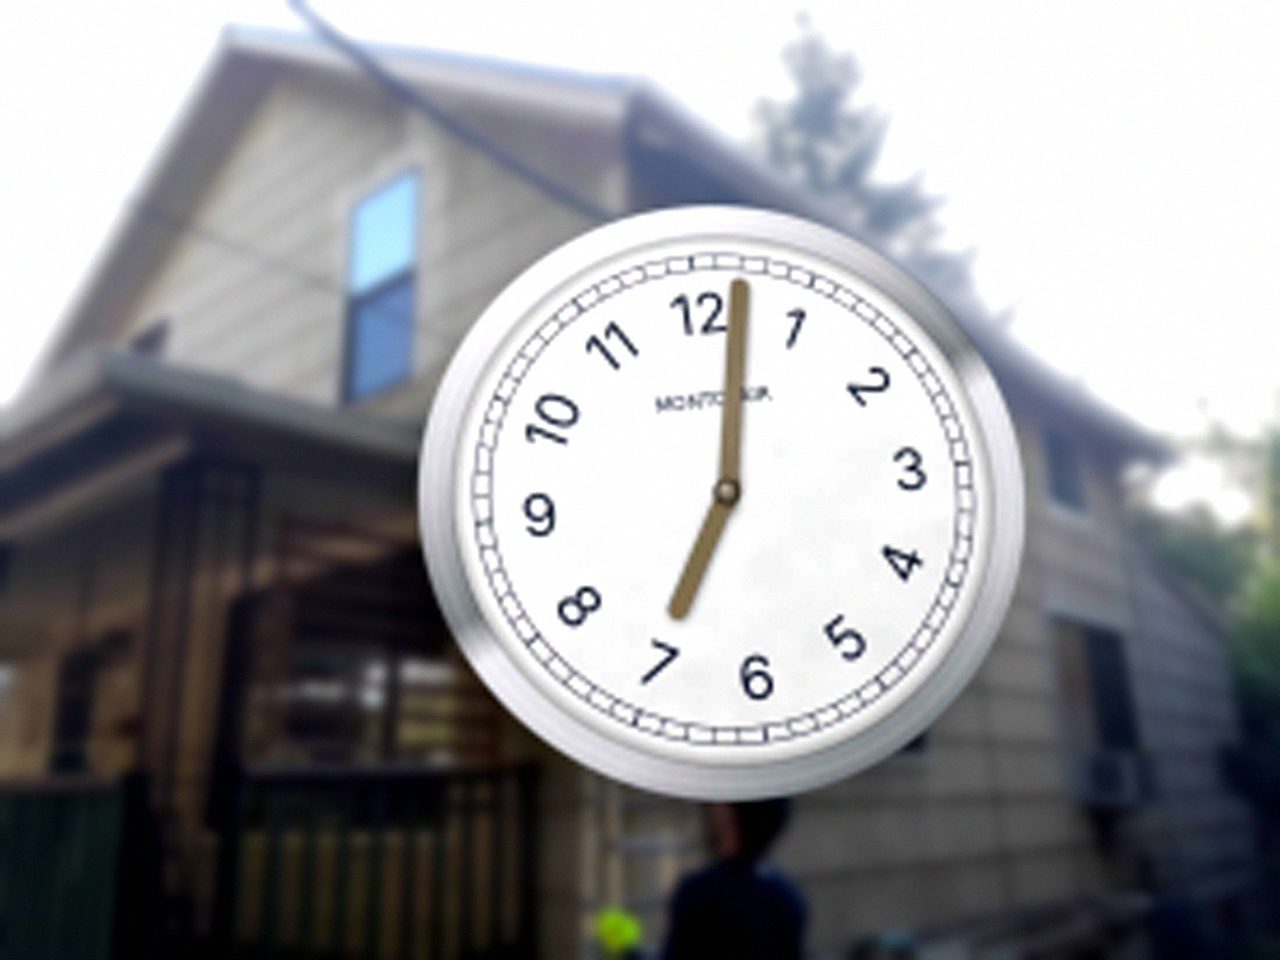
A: **7:02**
